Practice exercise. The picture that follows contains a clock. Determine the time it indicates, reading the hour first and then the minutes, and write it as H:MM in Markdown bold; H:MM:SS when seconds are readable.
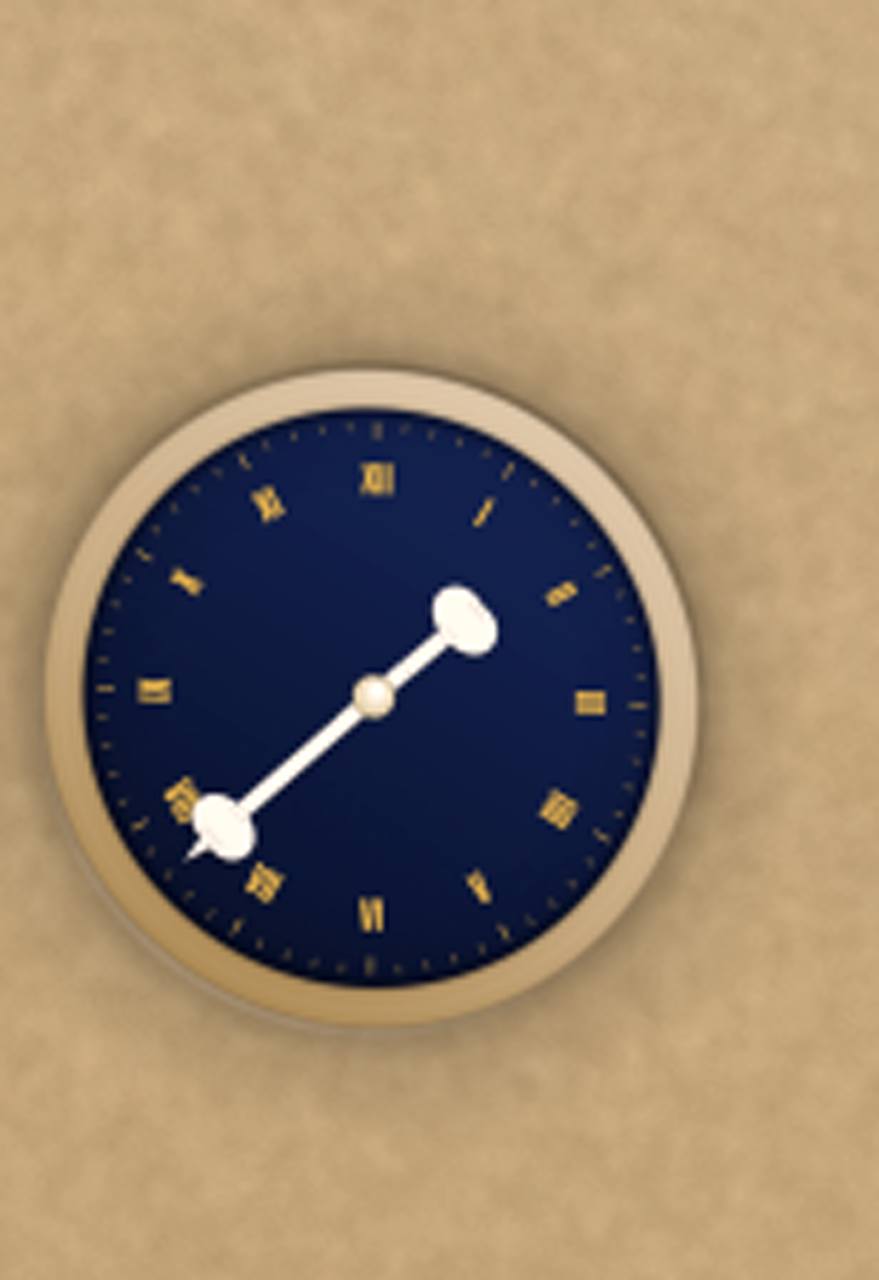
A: **1:38**
